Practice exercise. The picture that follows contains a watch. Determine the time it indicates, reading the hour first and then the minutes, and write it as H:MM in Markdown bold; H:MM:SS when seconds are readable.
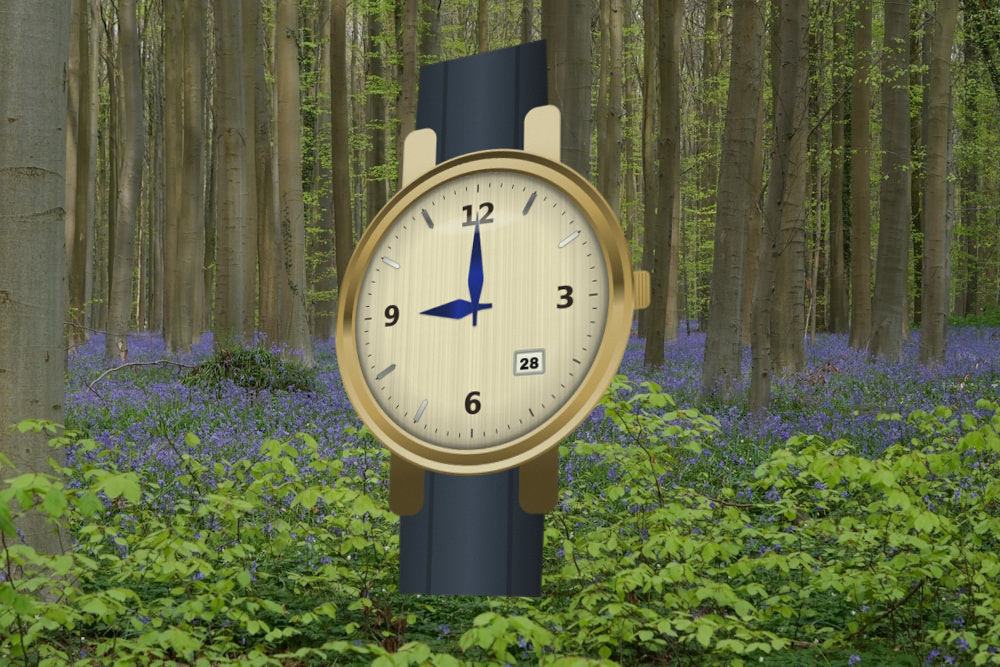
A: **9:00**
